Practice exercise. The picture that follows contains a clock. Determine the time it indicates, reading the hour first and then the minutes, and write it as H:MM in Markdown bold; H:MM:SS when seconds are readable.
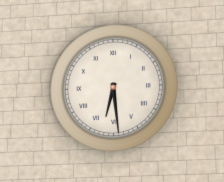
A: **6:29**
